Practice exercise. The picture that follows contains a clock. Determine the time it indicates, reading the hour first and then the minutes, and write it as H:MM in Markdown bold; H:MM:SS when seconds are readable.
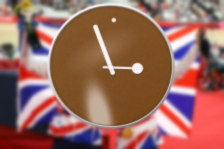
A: **2:56**
